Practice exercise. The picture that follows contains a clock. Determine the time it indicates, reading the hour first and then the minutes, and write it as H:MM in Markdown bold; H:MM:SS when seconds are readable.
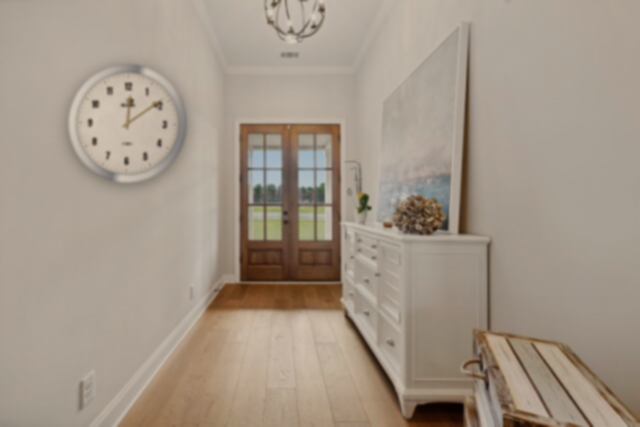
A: **12:09**
